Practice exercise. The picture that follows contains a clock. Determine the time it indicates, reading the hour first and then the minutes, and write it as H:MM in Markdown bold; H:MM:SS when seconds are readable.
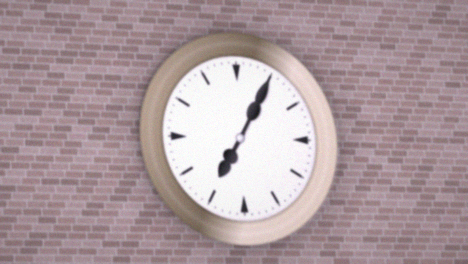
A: **7:05**
